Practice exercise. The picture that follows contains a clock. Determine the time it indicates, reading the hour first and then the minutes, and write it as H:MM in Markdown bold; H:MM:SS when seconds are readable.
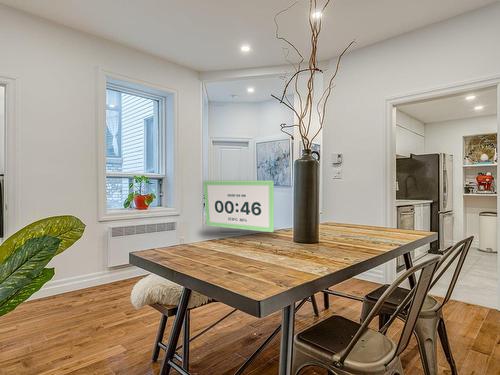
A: **0:46**
